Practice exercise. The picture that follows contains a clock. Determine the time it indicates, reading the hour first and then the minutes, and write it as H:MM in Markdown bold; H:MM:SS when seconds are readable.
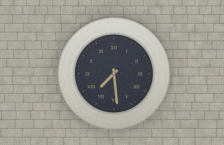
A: **7:29**
